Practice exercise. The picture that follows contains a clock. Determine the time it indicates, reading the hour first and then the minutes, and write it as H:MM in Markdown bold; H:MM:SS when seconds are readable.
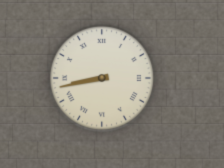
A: **8:43**
